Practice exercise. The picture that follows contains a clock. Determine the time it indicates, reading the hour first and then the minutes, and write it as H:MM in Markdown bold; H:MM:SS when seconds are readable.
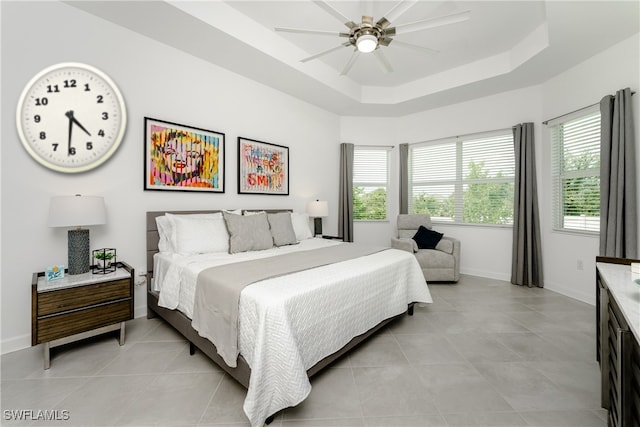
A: **4:31**
